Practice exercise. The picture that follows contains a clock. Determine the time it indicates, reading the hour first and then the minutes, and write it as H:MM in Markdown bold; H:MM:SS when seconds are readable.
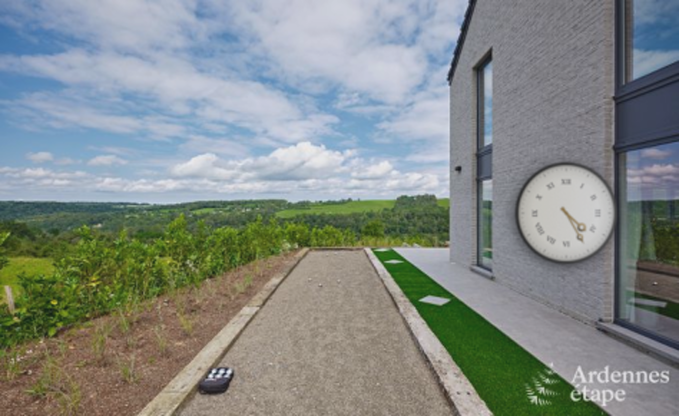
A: **4:25**
